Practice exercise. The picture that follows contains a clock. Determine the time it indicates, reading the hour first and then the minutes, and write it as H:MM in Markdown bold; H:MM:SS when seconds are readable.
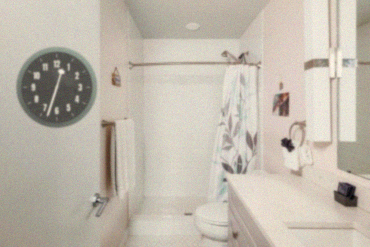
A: **12:33**
